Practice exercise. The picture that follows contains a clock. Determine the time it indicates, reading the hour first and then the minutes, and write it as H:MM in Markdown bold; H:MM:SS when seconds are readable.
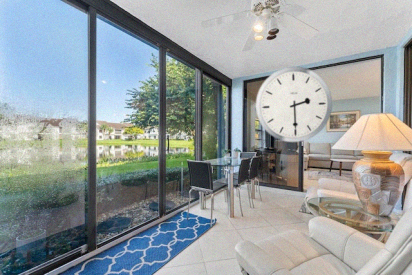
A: **2:30**
